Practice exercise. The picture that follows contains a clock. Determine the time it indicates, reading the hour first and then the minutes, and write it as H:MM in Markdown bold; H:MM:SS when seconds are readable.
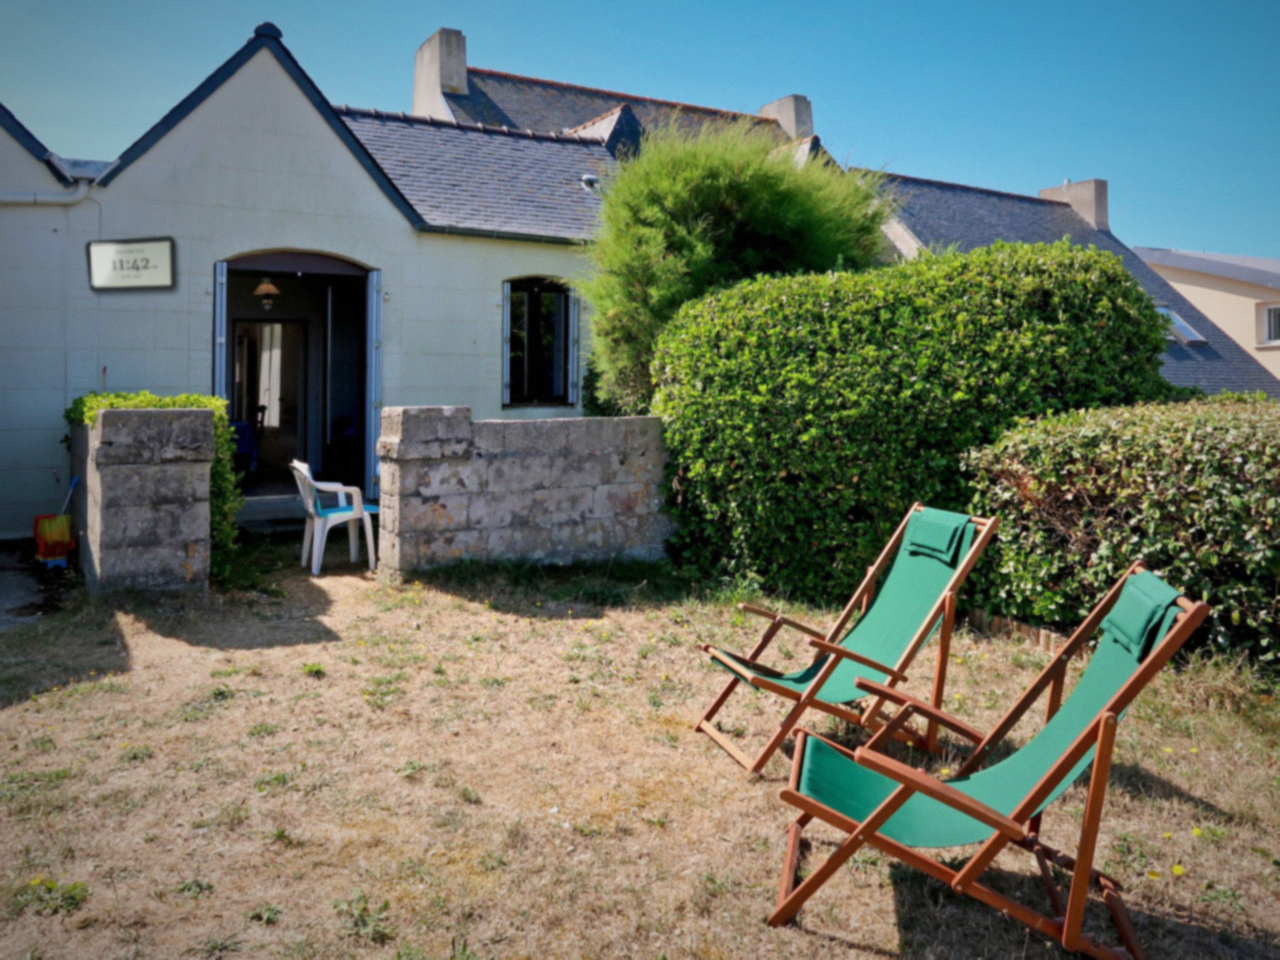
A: **11:42**
